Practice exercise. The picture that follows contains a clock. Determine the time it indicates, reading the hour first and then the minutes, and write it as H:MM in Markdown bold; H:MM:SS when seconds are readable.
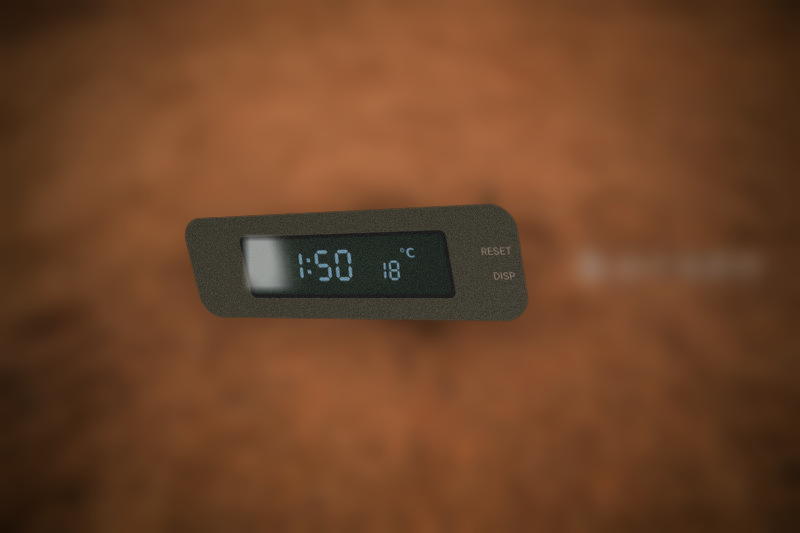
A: **1:50**
